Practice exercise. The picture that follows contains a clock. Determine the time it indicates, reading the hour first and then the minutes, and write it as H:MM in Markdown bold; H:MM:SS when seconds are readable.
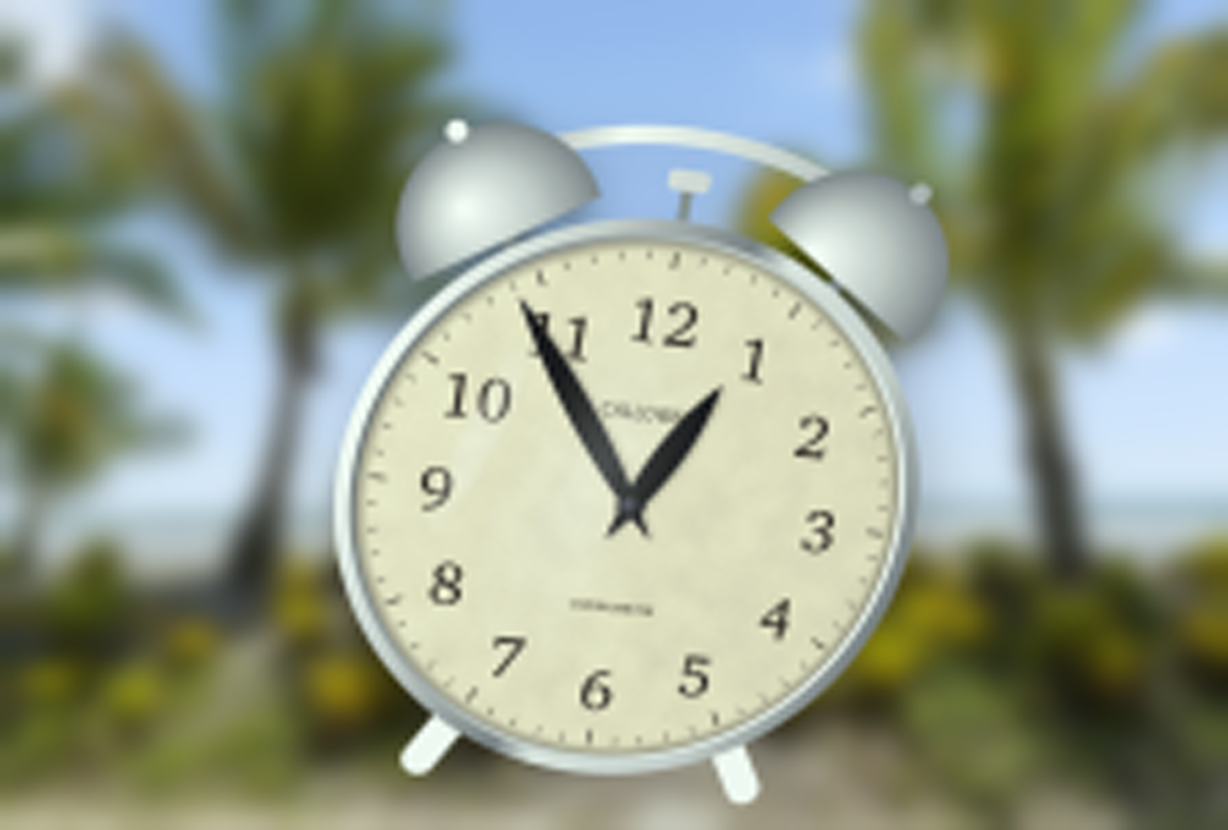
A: **12:54**
